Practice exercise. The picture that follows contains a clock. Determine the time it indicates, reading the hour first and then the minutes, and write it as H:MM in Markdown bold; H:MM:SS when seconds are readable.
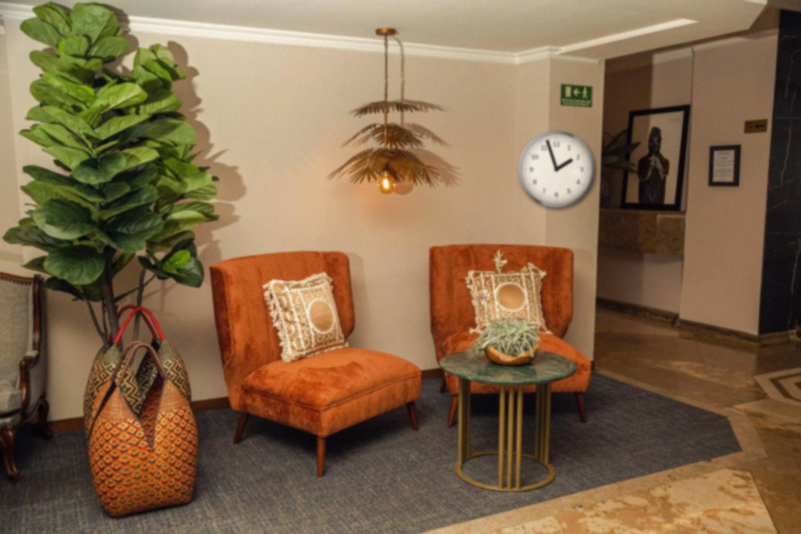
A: **1:57**
